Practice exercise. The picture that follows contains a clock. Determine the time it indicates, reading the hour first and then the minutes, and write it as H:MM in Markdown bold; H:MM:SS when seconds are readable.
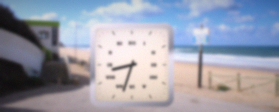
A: **8:33**
